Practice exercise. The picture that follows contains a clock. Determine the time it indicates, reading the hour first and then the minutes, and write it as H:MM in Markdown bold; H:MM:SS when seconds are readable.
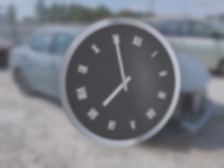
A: **6:55**
